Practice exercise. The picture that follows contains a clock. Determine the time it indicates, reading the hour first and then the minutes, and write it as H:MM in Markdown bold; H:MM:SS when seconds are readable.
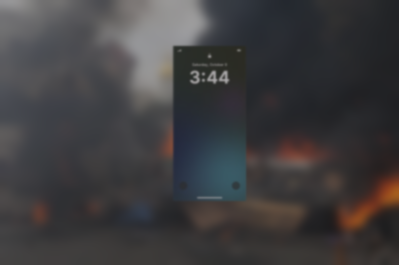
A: **3:44**
